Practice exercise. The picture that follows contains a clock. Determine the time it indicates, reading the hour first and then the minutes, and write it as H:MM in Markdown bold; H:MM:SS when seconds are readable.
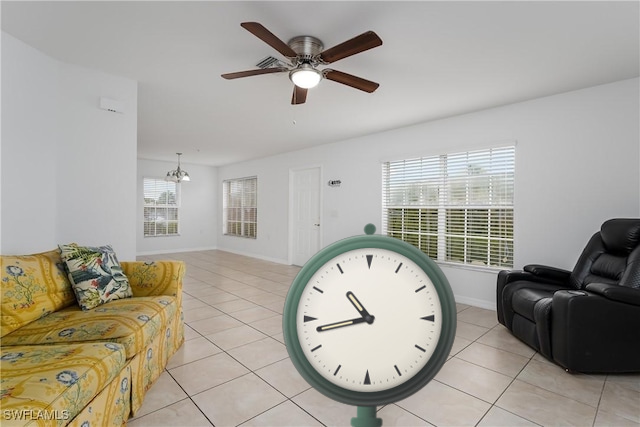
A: **10:43**
